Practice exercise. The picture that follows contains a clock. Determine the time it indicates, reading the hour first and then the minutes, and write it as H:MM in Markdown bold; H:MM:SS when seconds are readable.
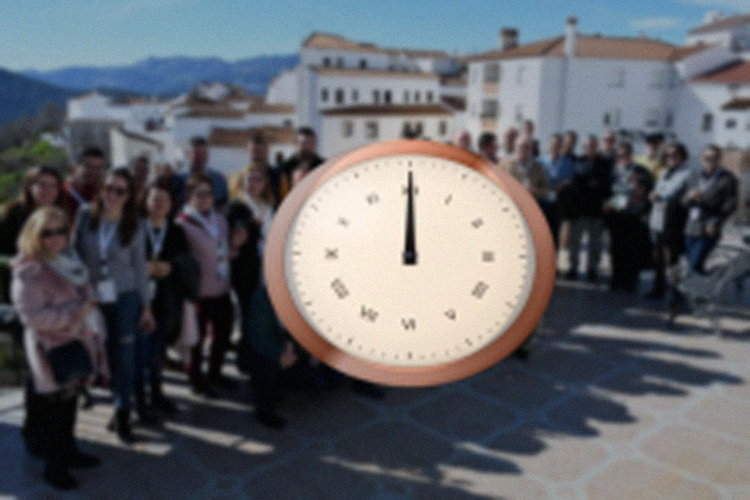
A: **12:00**
